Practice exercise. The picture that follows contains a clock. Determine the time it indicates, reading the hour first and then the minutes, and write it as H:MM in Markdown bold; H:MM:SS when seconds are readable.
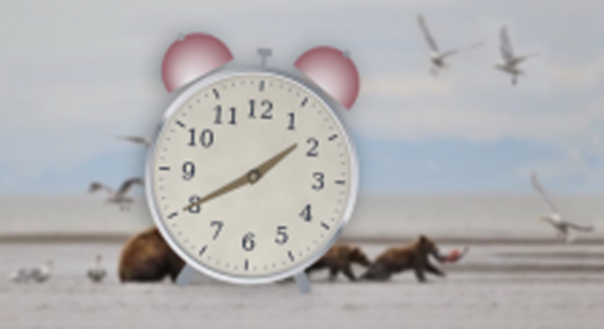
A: **1:40**
